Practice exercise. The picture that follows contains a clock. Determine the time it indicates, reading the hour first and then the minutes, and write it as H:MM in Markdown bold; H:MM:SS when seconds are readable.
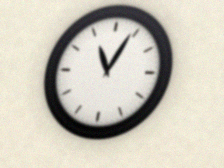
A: **11:04**
